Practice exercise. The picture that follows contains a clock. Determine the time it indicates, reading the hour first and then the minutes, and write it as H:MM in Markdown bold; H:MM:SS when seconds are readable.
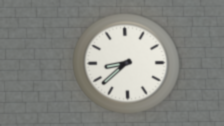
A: **8:38**
